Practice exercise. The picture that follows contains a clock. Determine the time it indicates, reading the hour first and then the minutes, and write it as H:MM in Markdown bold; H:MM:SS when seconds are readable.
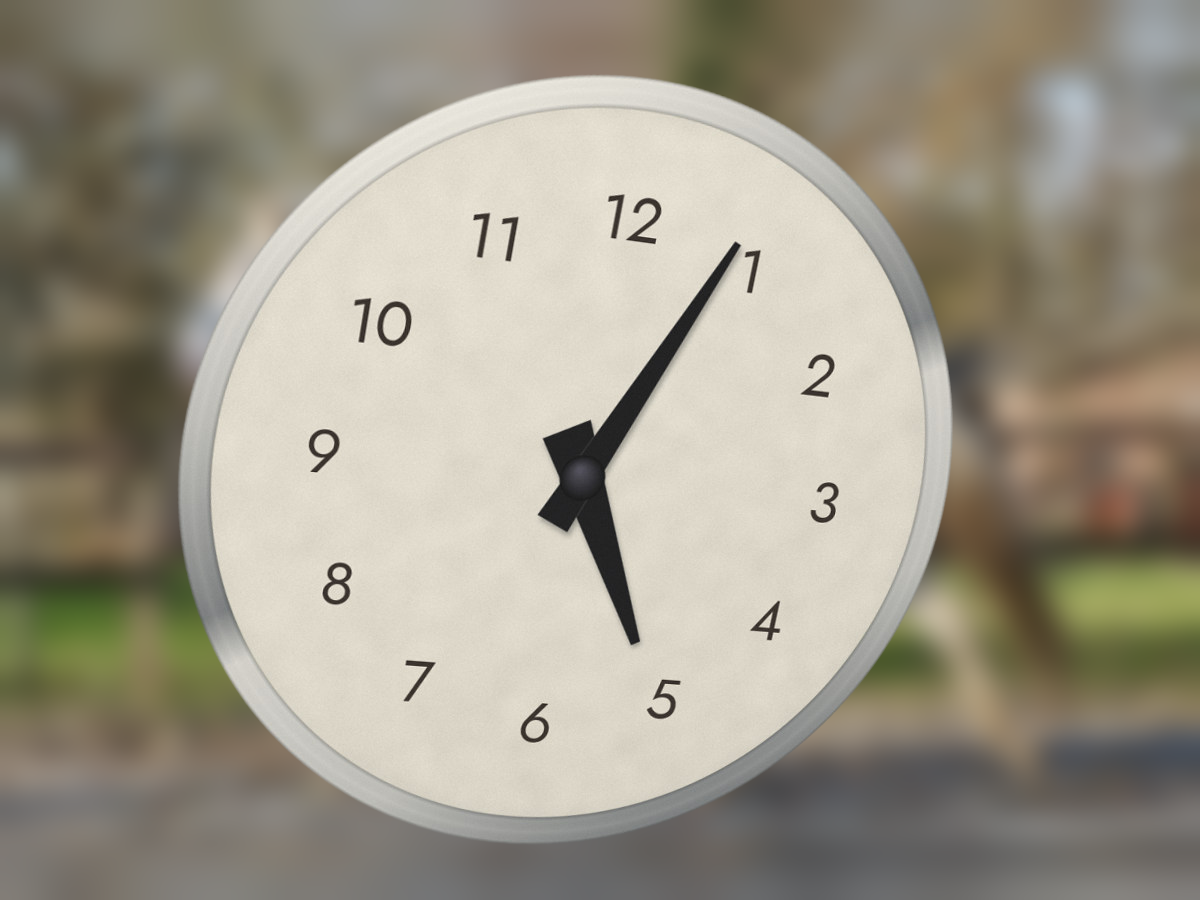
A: **5:04**
